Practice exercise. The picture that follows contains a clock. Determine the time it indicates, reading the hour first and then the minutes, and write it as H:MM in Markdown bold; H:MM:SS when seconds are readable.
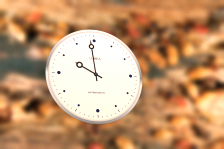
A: **9:59**
